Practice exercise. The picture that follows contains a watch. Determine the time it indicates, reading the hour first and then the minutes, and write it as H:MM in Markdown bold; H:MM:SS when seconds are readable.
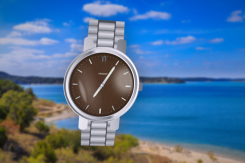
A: **7:05**
